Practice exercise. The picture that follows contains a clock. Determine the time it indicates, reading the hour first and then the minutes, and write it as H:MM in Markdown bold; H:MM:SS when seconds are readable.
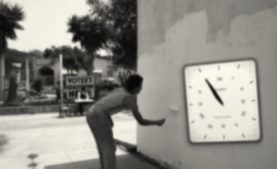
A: **10:55**
